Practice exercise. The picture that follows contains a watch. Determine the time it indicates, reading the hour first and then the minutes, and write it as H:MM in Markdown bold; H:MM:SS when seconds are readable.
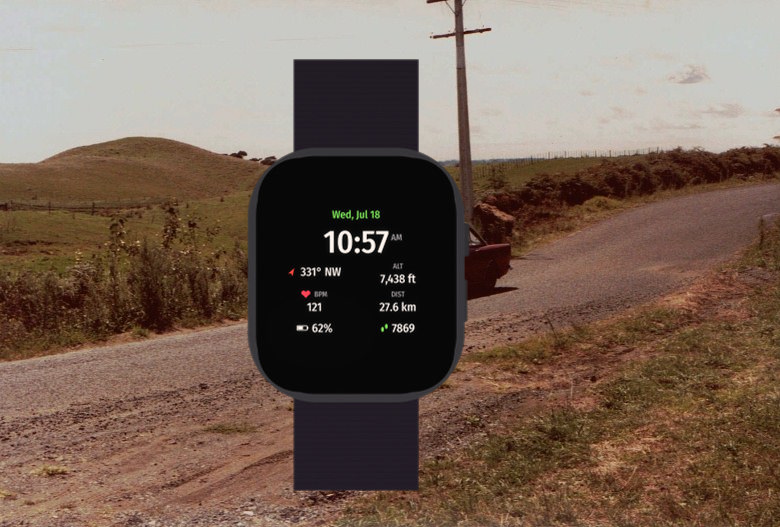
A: **10:57**
